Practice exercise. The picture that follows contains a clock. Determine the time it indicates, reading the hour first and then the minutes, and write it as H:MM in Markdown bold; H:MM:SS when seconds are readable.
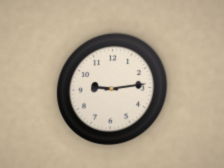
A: **9:14**
